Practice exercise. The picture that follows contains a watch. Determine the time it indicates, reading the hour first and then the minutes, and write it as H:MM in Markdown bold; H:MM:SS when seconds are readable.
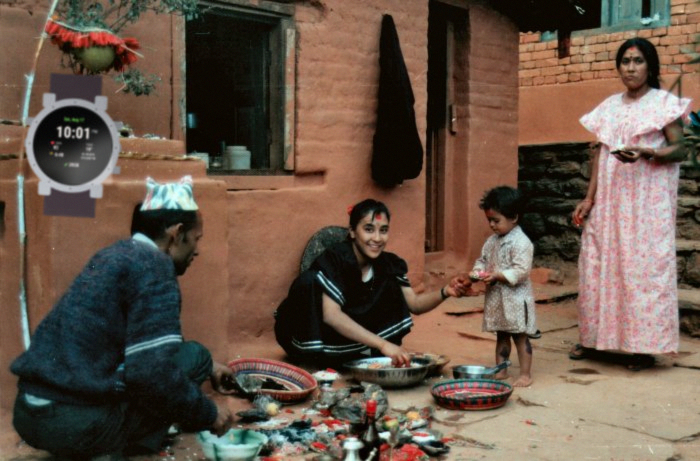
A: **10:01**
